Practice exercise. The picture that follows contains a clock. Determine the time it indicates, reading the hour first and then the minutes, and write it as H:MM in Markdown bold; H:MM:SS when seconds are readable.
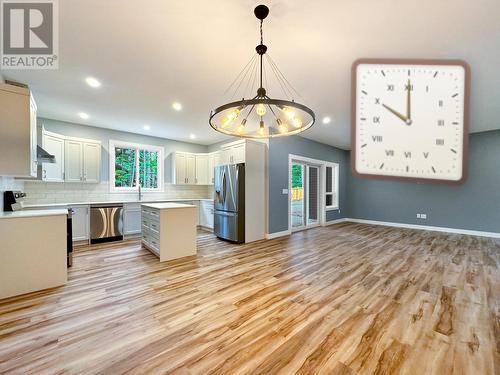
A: **10:00**
